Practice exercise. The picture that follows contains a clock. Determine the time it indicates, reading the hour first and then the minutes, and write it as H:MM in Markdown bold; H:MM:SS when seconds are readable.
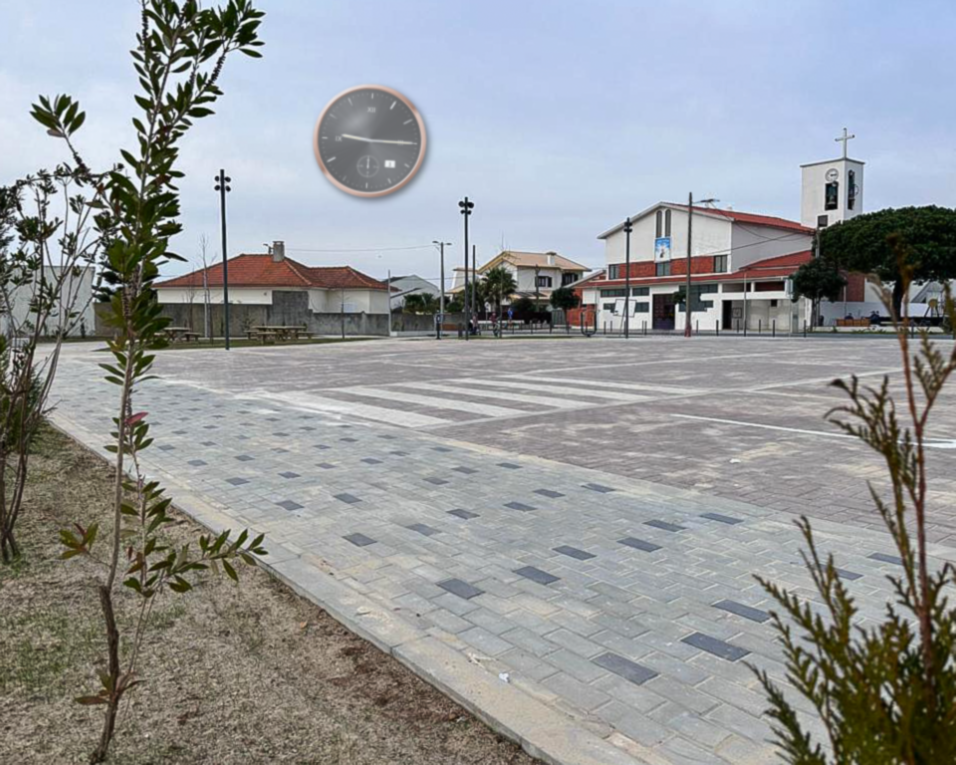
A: **9:15**
